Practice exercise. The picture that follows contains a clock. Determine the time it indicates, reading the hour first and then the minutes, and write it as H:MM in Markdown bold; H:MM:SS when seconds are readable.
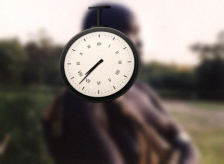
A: **7:37**
